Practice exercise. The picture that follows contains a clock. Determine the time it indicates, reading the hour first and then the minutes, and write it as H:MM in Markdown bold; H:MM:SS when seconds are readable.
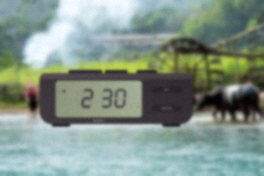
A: **2:30**
